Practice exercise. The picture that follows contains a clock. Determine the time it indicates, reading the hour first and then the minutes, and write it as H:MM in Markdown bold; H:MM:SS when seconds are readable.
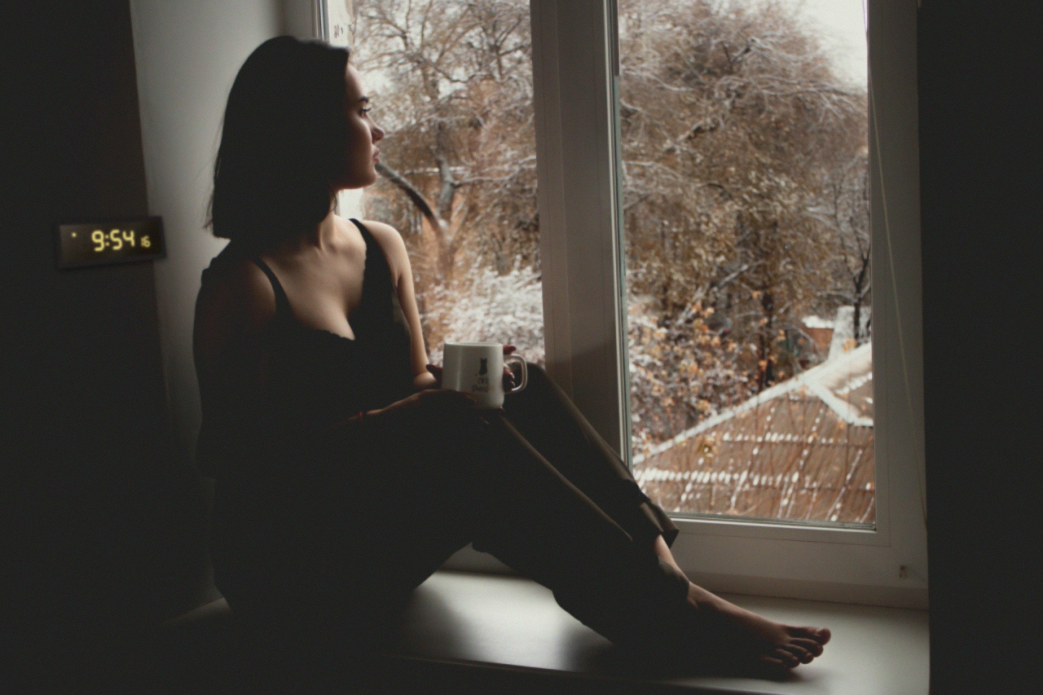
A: **9:54**
